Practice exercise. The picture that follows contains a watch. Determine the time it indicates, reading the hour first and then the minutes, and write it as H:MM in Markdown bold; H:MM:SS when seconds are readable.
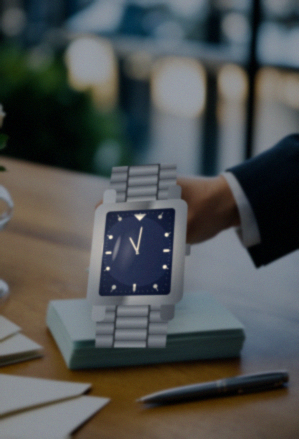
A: **11:01**
